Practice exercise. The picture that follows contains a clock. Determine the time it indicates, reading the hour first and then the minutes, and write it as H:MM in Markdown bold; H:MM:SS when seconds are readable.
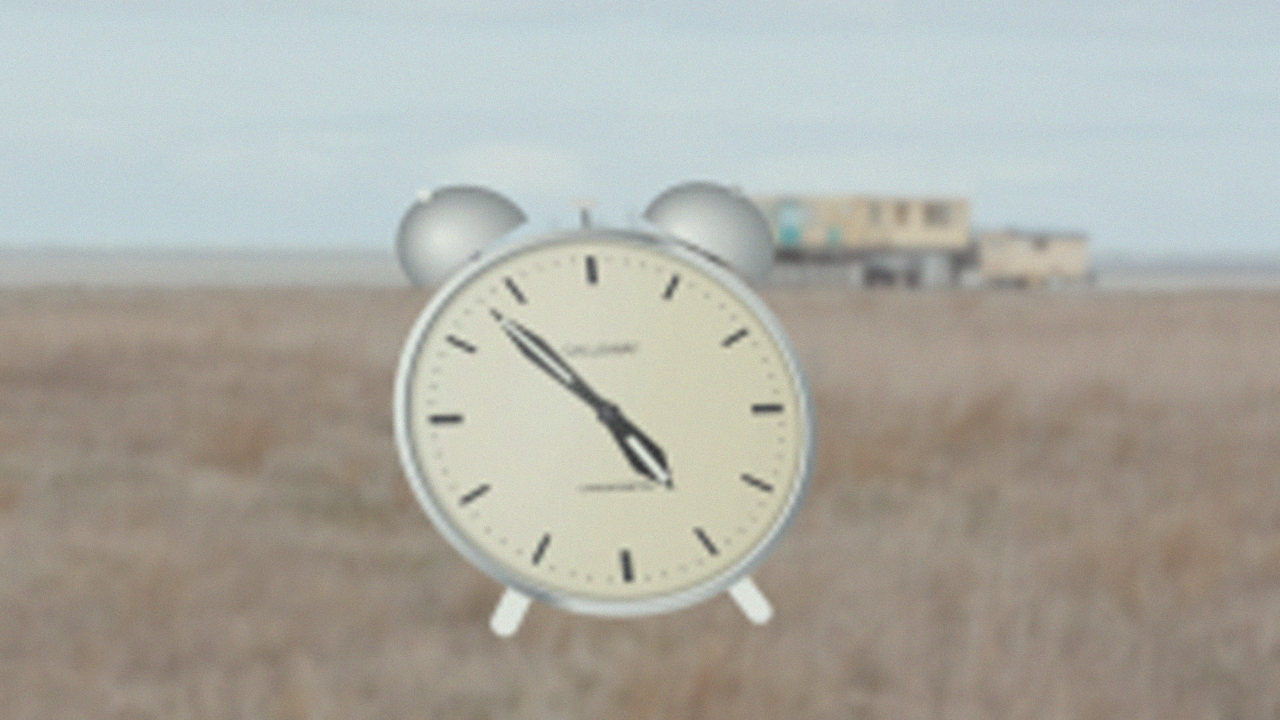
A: **4:53**
